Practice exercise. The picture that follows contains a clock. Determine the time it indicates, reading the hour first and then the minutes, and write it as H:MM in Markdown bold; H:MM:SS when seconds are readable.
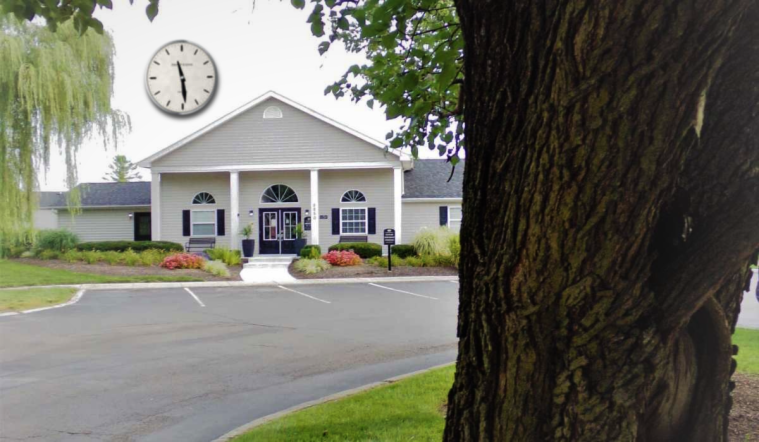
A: **11:29**
